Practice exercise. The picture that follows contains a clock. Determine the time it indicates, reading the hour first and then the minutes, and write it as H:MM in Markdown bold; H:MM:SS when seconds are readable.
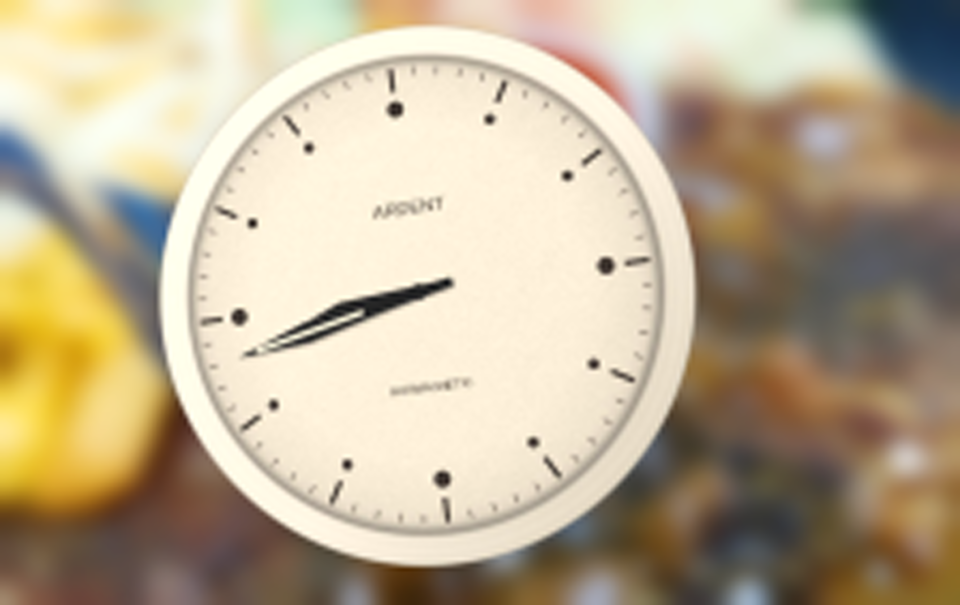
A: **8:43**
